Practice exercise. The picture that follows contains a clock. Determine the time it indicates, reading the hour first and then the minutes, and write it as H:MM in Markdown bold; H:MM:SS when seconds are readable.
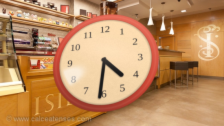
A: **4:31**
